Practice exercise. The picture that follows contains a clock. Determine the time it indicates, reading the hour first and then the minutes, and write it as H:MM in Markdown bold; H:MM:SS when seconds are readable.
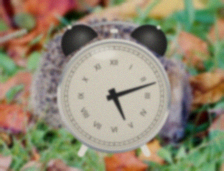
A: **5:12**
